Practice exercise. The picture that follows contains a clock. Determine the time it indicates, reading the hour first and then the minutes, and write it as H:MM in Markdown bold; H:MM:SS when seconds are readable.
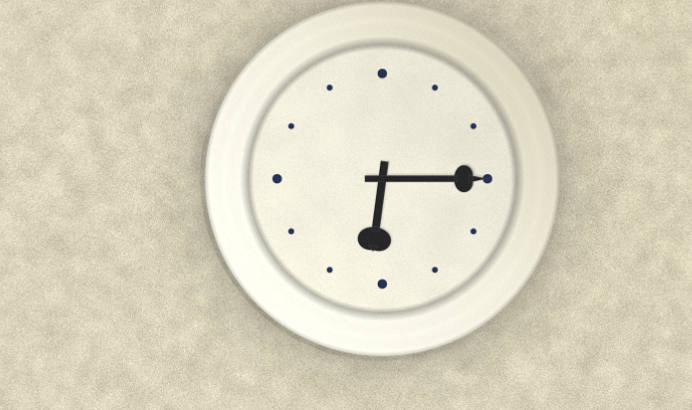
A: **6:15**
